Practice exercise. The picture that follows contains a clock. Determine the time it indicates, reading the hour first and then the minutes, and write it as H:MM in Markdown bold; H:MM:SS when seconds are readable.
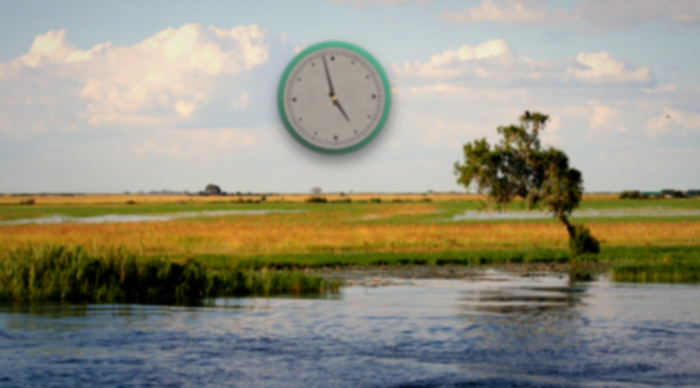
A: **4:58**
